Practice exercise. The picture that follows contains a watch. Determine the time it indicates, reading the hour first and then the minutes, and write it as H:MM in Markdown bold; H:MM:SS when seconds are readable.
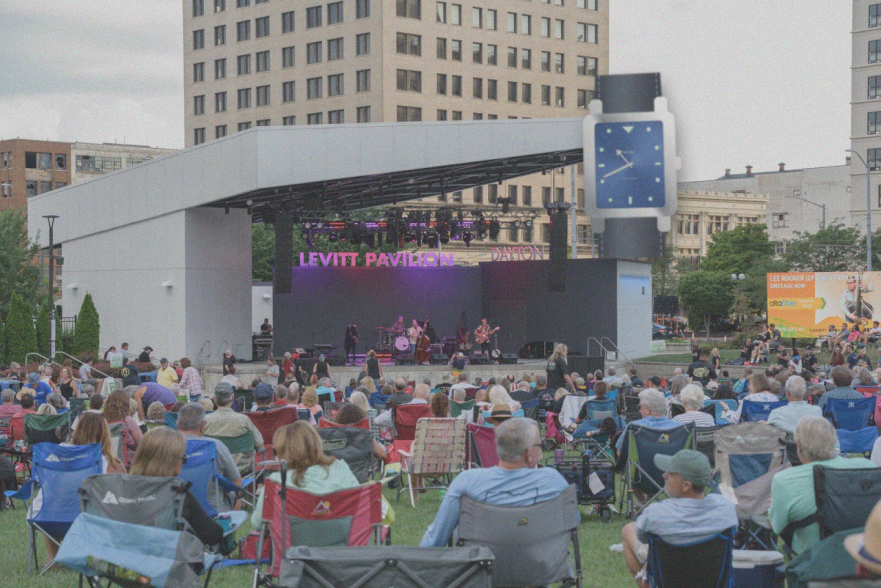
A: **10:41**
